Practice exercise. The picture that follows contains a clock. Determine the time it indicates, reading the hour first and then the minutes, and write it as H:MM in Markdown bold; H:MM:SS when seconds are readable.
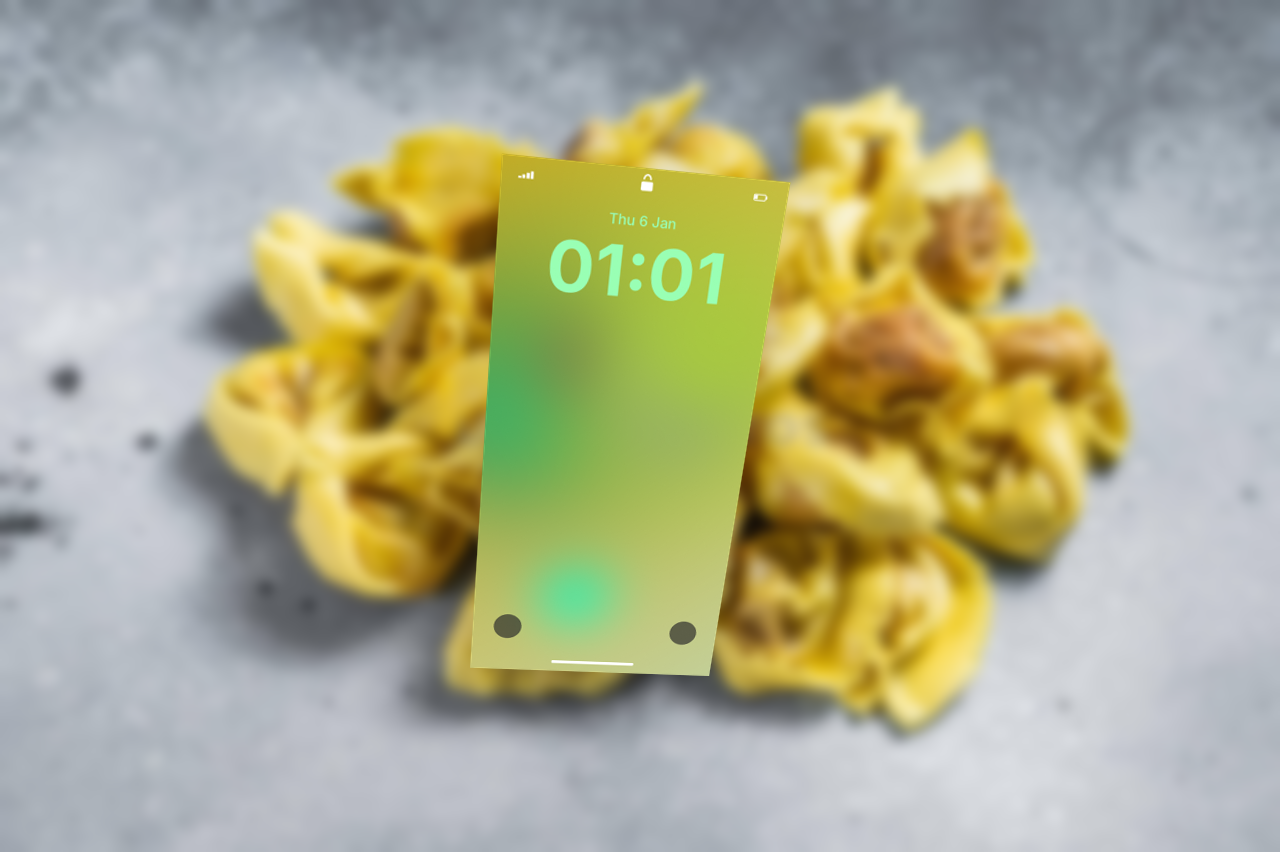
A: **1:01**
